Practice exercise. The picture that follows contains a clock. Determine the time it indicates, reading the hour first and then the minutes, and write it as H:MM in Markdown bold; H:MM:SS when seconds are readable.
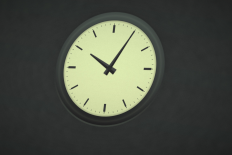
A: **10:05**
